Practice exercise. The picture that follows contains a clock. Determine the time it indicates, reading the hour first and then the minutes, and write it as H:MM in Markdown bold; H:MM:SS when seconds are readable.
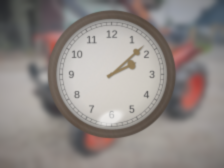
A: **2:08**
